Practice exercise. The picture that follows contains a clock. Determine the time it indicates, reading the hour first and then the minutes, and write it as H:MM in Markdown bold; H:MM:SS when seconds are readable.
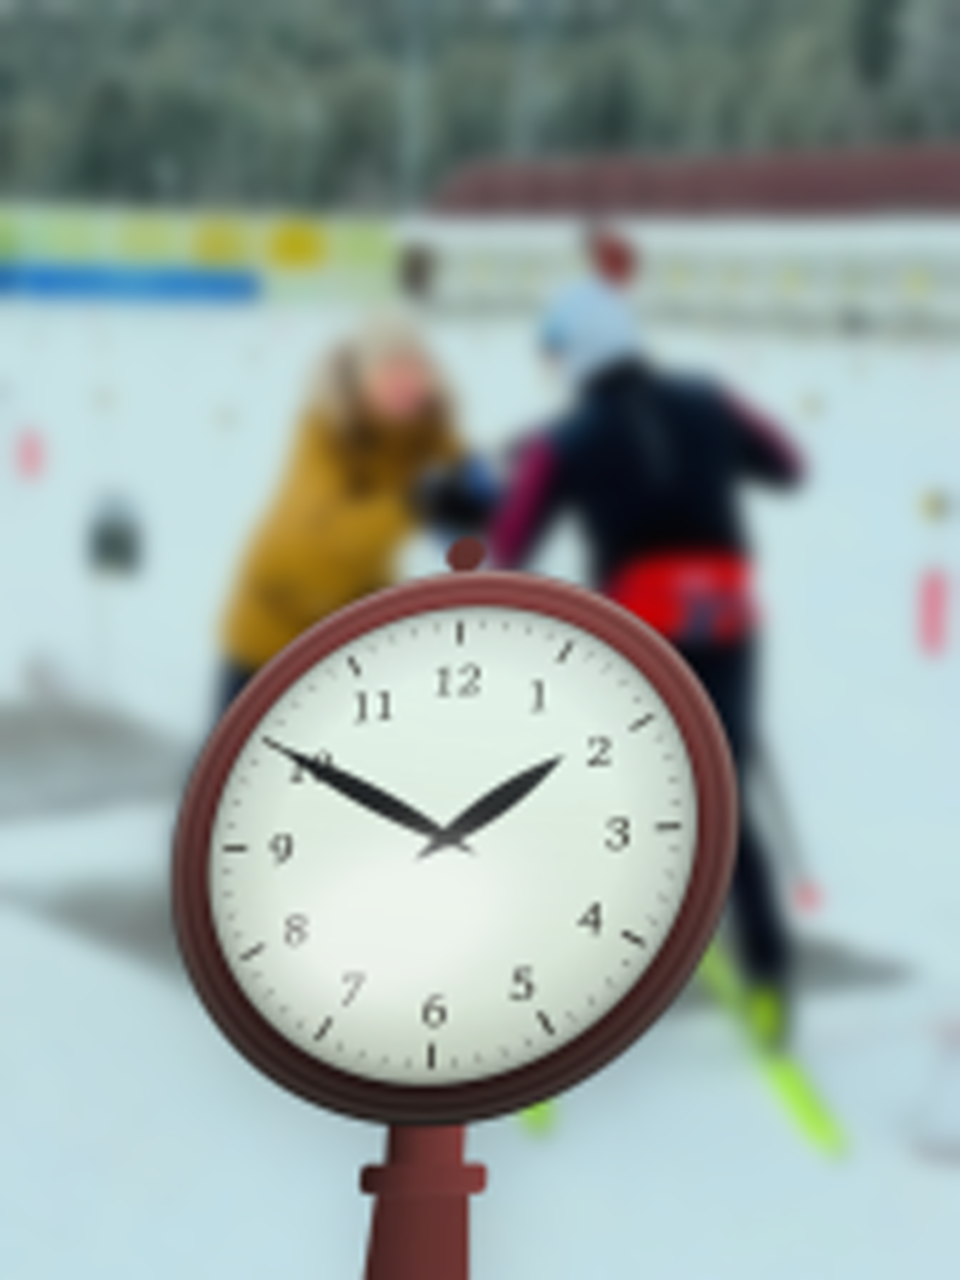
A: **1:50**
